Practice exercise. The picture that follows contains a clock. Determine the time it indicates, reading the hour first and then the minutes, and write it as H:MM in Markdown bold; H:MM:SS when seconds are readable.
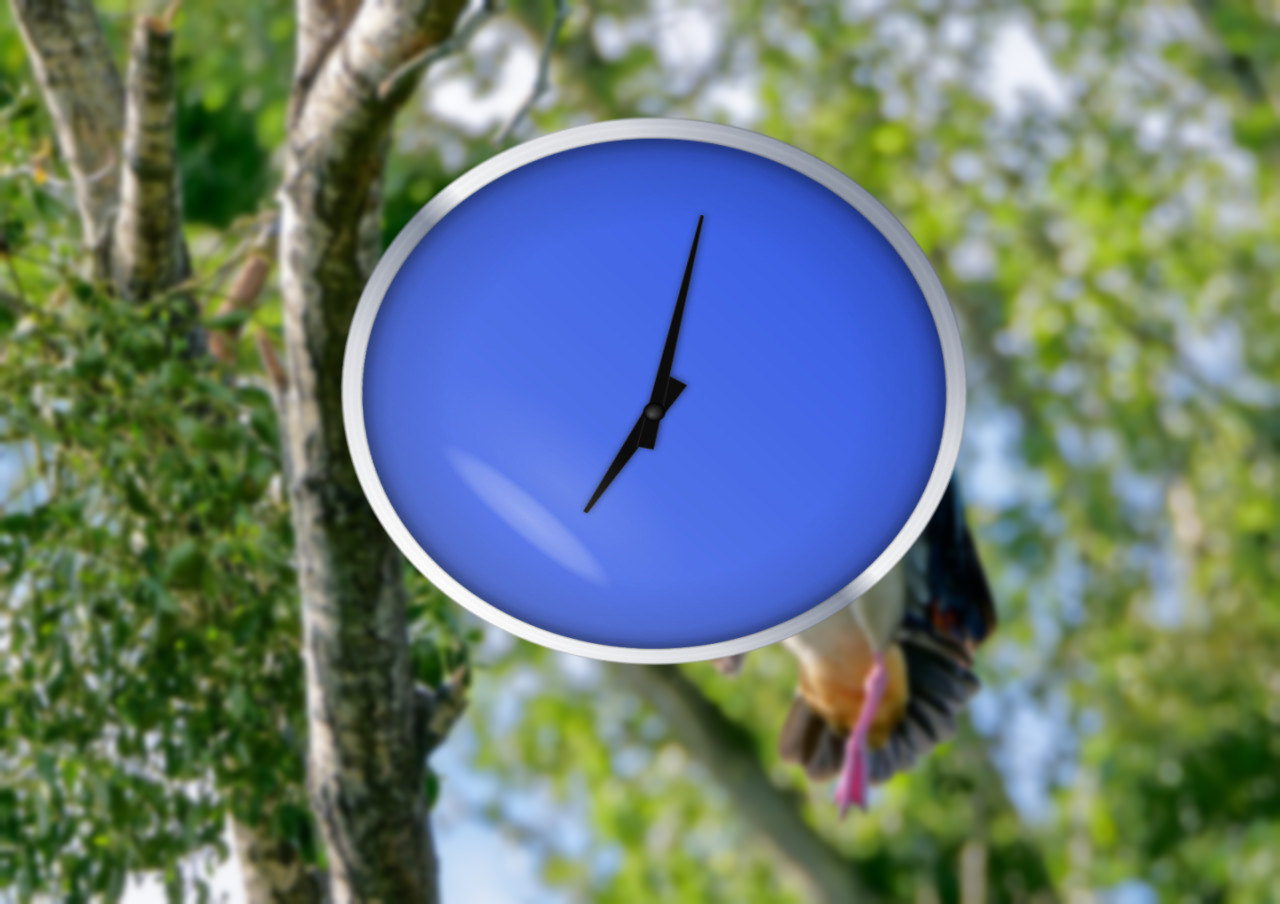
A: **7:02**
